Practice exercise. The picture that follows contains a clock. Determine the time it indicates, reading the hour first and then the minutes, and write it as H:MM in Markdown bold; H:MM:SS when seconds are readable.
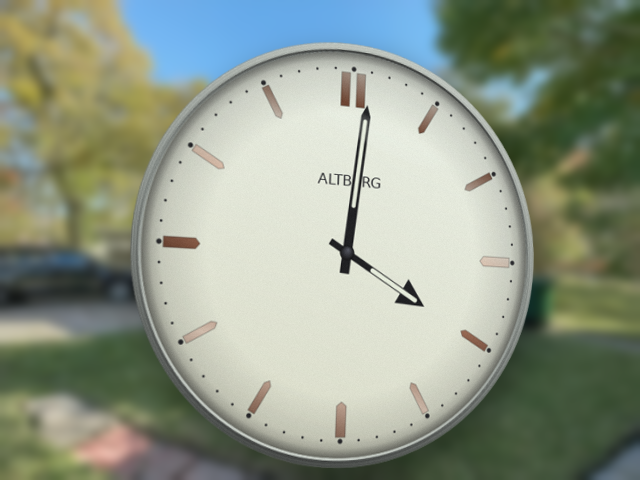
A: **4:01**
